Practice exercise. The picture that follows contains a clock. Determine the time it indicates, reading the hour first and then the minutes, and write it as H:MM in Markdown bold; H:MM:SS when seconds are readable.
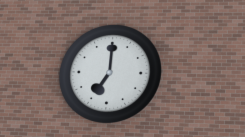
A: **7:00**
